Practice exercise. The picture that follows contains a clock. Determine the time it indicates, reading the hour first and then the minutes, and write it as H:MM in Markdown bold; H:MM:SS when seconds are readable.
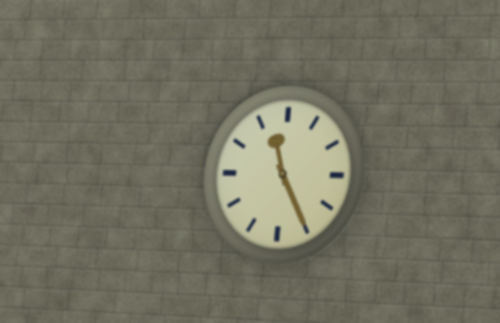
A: **11:25**
